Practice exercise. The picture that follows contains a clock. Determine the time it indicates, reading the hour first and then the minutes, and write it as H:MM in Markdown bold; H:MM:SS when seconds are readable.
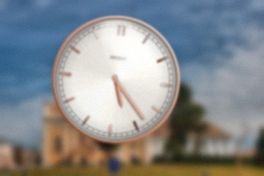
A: **5:23**
